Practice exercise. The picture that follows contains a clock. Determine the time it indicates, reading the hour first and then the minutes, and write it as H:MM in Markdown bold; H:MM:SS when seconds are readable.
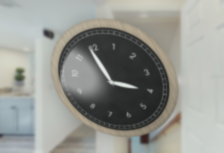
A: **3:59**
